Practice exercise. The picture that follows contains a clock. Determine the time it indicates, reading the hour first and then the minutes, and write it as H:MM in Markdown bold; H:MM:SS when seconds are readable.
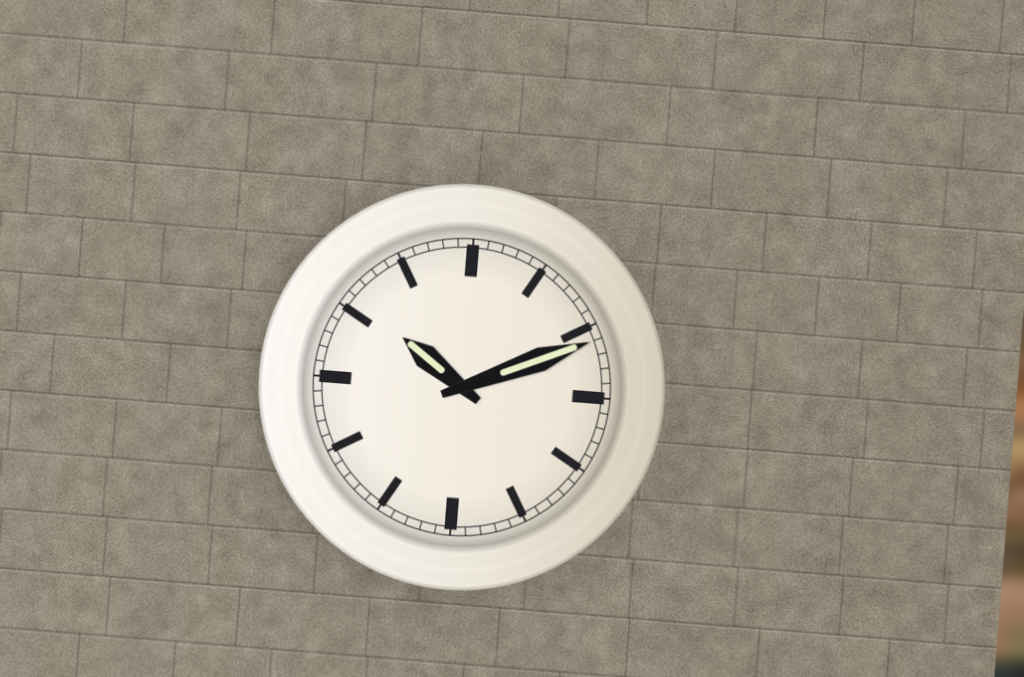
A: **10:11**
